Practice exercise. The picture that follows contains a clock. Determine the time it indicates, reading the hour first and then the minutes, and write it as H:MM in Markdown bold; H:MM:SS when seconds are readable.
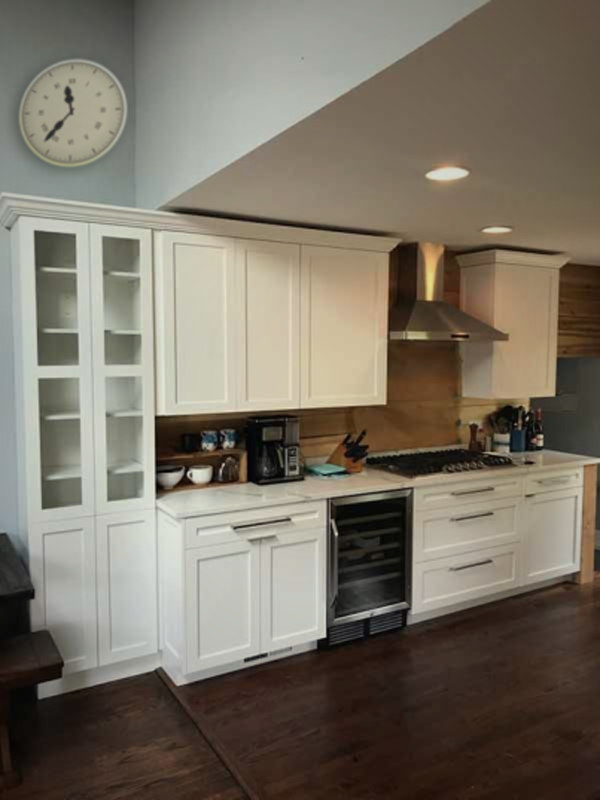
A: **11:37**
